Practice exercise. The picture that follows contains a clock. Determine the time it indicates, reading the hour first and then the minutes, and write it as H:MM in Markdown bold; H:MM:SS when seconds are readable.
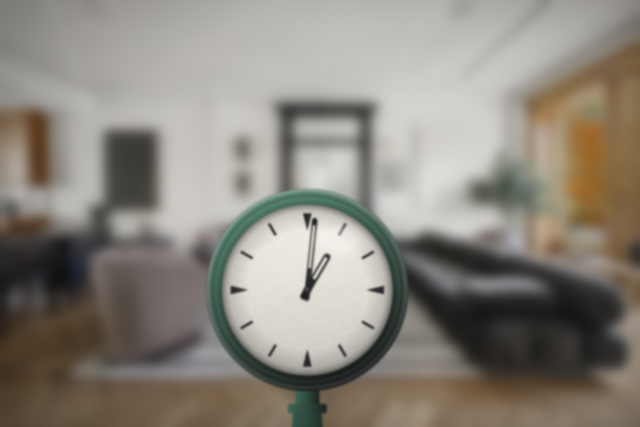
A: **1:01**
